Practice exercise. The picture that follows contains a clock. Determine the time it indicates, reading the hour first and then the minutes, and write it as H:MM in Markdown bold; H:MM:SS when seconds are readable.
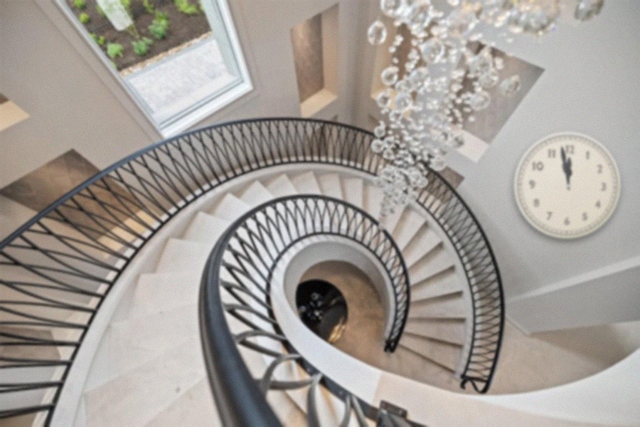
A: **11:58**
